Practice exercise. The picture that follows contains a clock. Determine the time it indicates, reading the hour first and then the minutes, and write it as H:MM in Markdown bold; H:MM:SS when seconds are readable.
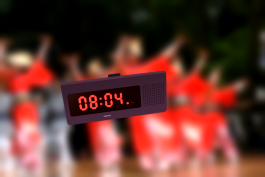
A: **8:04**
